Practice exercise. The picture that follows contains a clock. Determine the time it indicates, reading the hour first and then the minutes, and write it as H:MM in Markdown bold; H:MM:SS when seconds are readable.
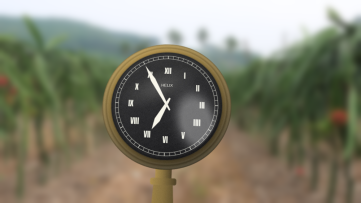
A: **6:55**
